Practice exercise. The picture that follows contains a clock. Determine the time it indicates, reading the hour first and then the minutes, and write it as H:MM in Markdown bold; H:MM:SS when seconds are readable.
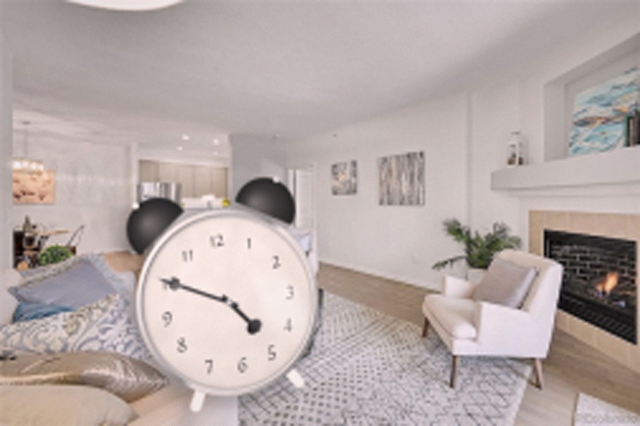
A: **4:50**
